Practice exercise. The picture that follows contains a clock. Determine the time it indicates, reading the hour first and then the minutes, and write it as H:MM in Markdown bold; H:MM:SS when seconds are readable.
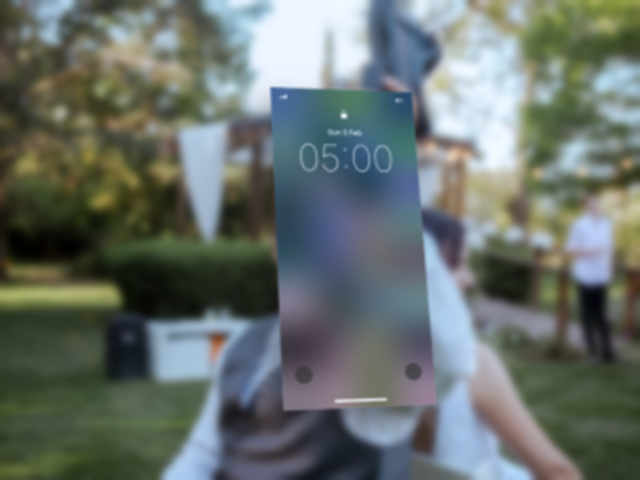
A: **5:00**
